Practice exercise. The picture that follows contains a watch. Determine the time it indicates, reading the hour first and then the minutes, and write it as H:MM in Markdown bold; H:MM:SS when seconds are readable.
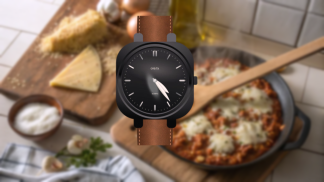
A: **4:24**
